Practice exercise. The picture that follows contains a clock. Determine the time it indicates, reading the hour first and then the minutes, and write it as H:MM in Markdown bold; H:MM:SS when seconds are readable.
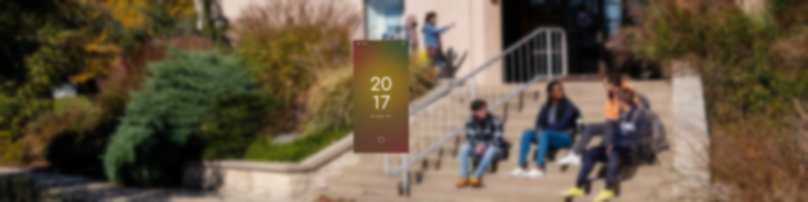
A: **20:17**
